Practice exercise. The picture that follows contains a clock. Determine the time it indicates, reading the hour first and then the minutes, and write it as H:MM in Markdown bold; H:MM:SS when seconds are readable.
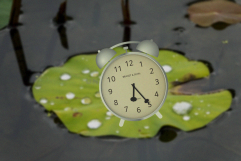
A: **6:25**
